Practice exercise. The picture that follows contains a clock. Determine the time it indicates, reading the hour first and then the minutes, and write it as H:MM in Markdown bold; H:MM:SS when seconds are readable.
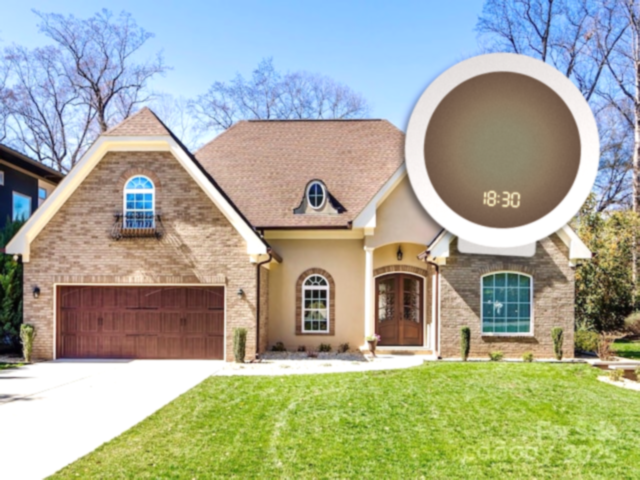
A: **18:30**
